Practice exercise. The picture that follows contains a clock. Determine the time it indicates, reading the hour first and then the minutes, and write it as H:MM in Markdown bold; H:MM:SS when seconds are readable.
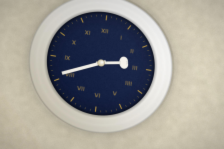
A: **2:41**
